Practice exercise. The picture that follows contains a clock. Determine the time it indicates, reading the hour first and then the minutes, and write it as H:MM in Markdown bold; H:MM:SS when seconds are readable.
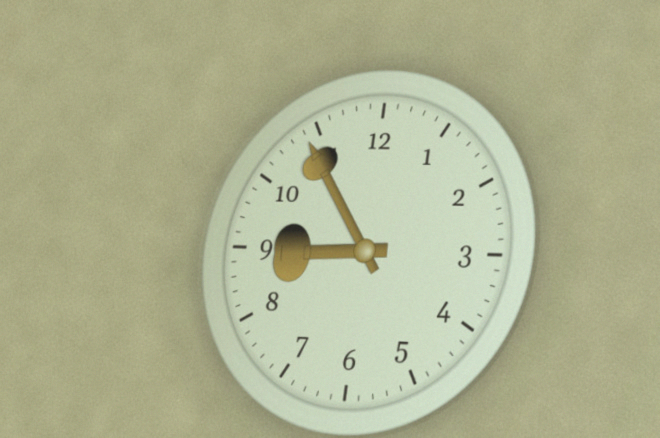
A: **8:54**
